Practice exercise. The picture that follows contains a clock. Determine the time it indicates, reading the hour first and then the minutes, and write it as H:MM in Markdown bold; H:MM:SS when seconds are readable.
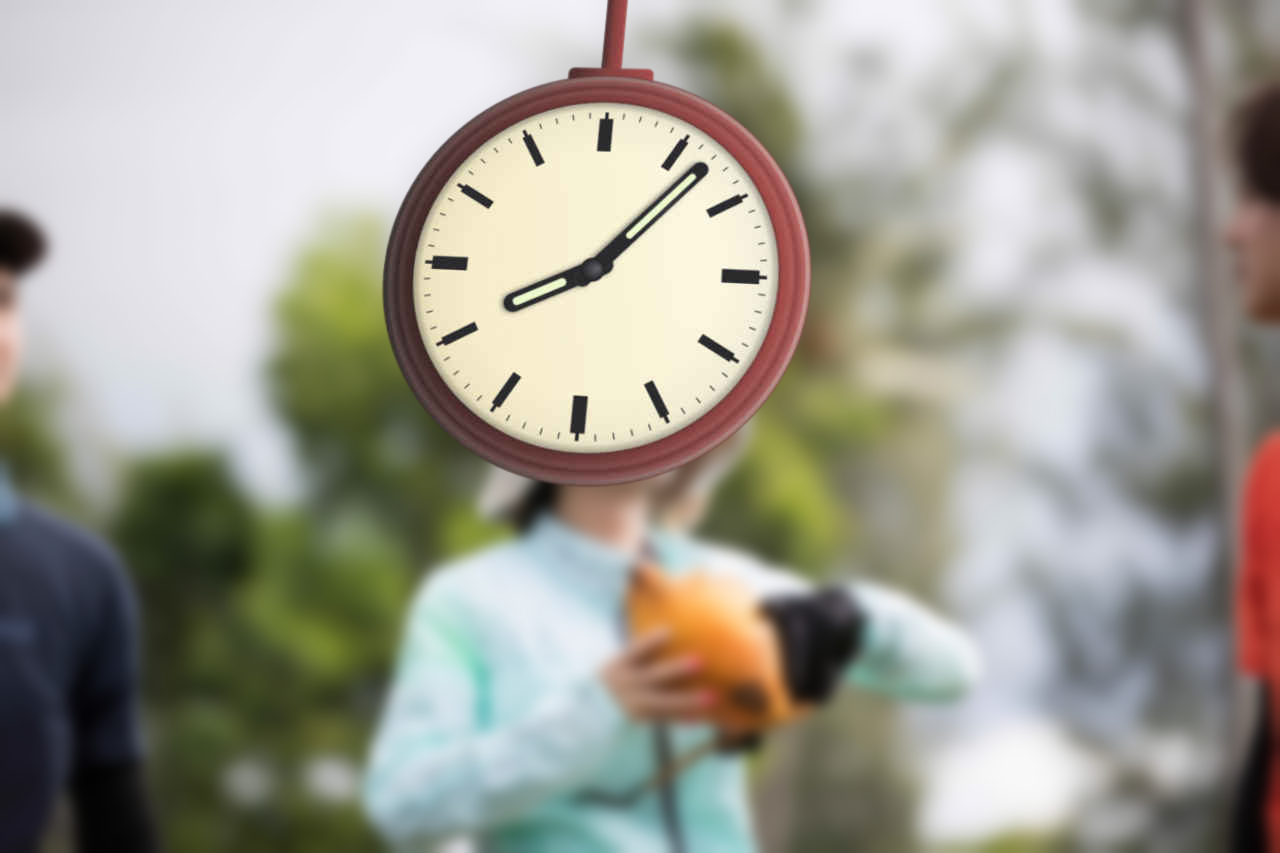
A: **8:07**
